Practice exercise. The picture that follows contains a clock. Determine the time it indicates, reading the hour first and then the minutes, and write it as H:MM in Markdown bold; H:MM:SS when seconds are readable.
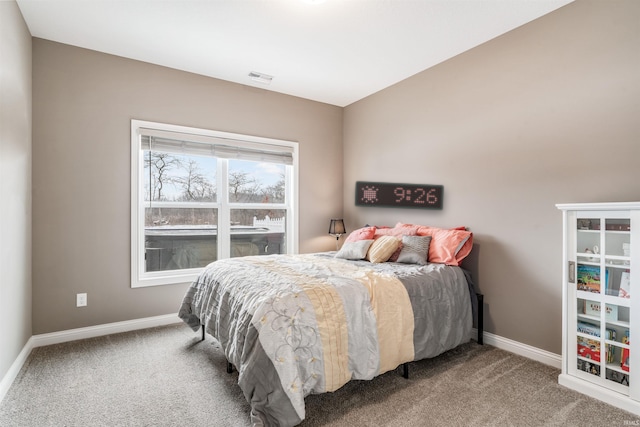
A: **9:26**
